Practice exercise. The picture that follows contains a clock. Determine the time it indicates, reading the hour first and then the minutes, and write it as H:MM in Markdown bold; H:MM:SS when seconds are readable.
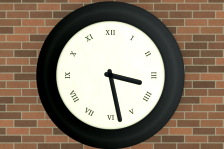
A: **3:28**
